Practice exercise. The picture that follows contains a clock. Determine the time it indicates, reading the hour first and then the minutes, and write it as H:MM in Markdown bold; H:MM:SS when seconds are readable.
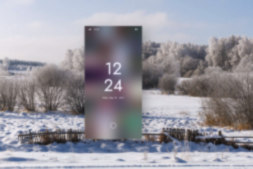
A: **12:24**
